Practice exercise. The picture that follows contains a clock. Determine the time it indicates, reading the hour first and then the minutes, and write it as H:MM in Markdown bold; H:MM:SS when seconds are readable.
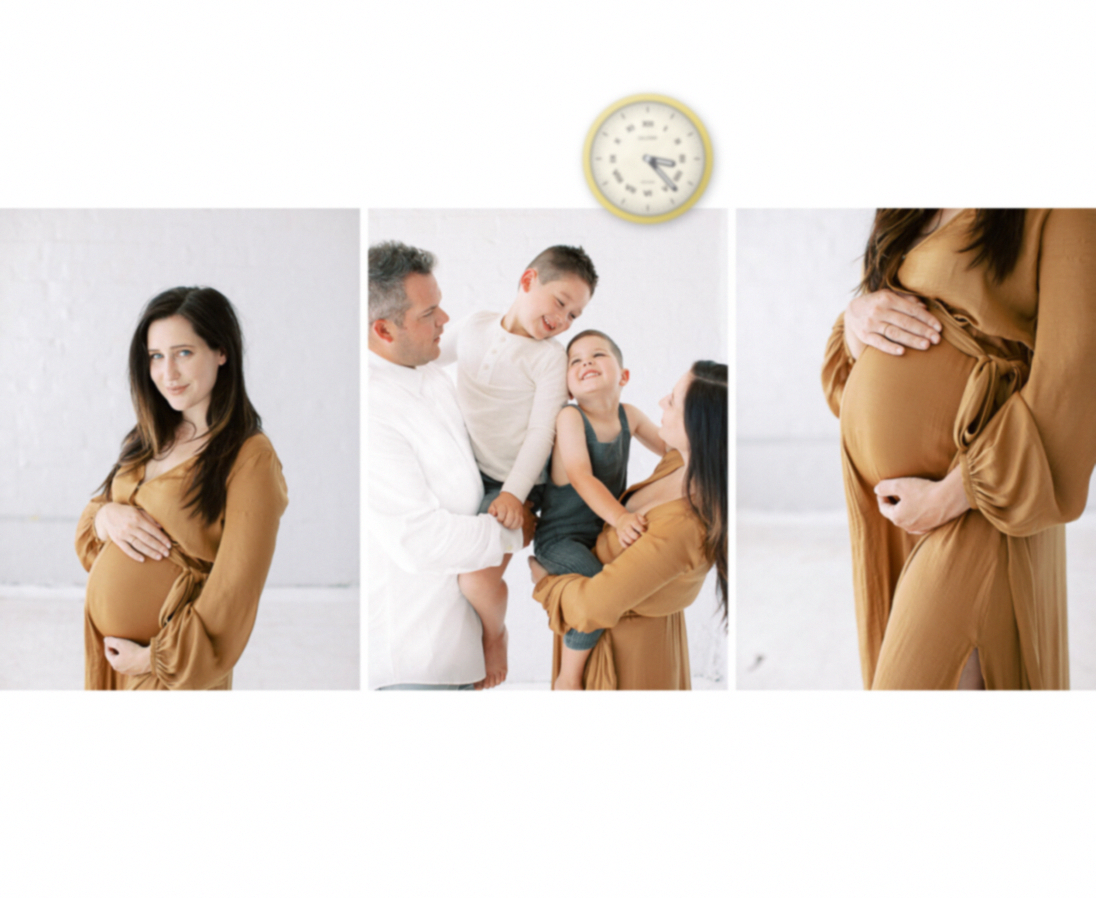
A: **3:23**
